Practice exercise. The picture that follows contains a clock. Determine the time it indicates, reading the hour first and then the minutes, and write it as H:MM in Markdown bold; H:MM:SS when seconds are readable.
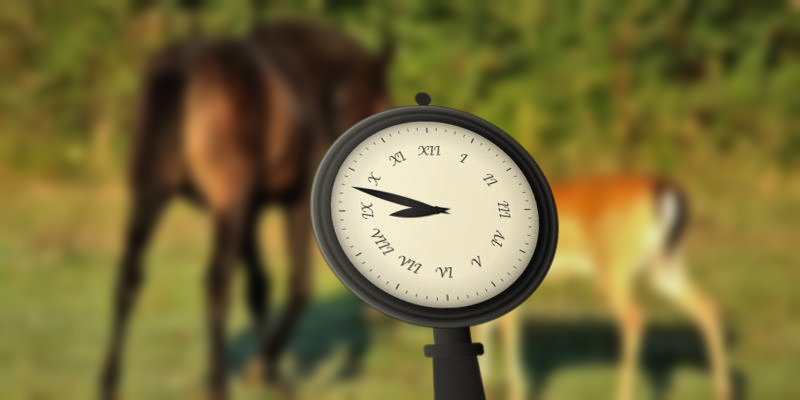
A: **8:48**
